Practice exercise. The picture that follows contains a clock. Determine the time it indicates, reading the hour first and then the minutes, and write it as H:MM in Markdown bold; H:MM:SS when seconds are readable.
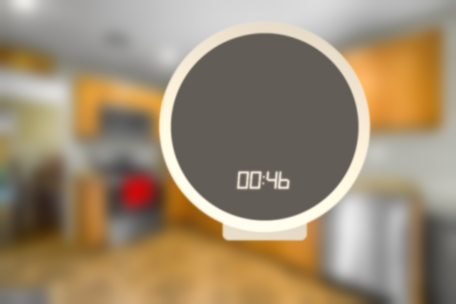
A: **0:46**
